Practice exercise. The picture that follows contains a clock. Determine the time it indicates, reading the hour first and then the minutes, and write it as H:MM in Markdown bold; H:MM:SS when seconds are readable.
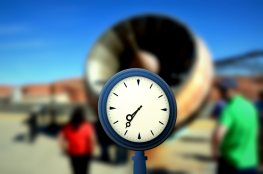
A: **7:36**
